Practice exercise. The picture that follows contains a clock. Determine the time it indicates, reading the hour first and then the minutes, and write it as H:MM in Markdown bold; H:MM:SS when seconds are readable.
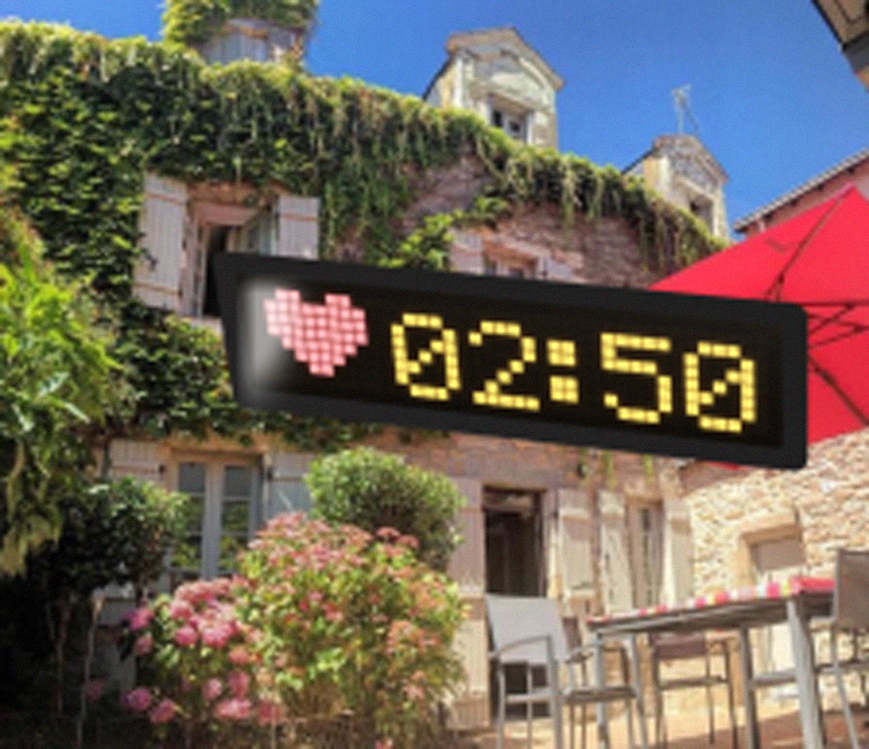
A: **2:50**
